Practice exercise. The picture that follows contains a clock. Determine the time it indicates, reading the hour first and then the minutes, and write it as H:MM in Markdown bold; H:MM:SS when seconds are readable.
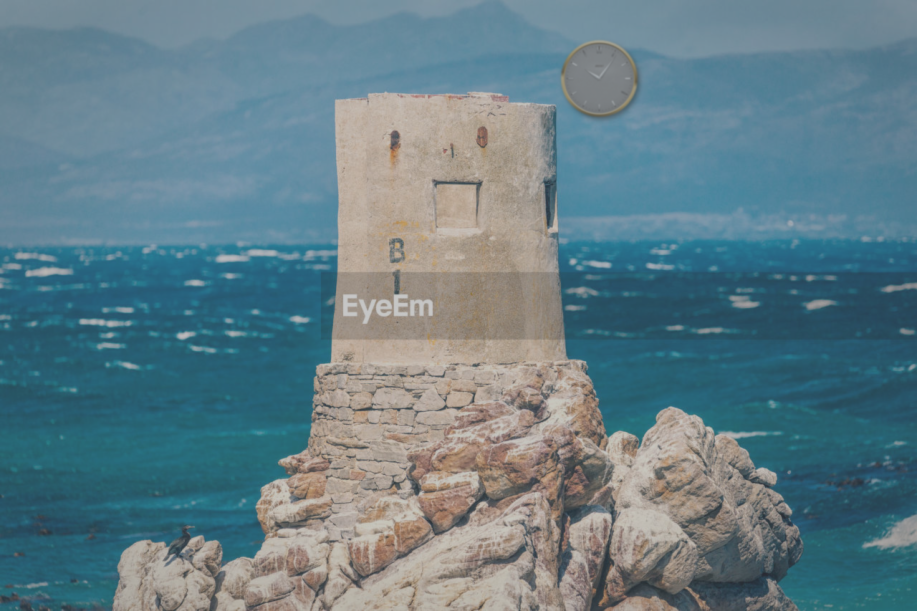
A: **10:06**
